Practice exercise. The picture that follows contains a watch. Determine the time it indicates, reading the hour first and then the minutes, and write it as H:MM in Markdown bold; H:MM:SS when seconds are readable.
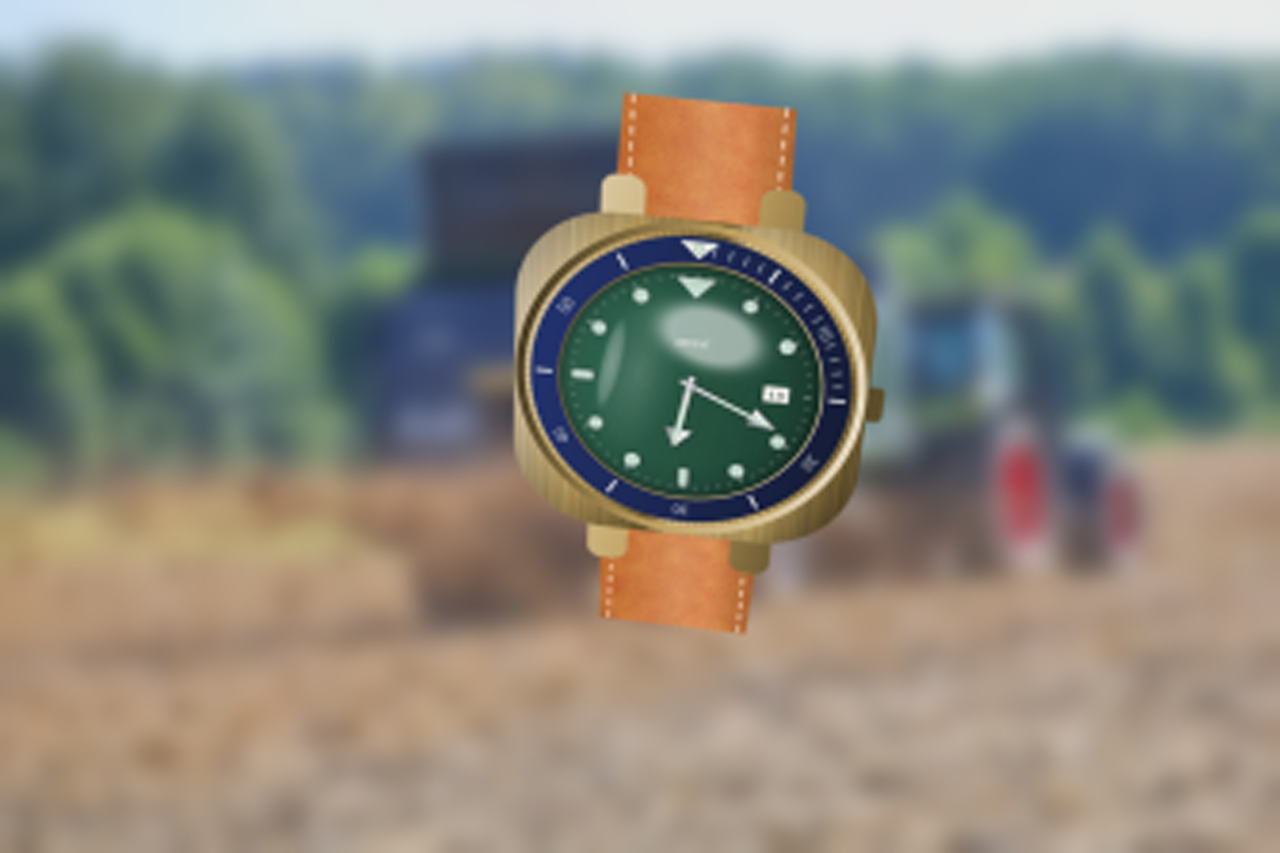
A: **6:19**
